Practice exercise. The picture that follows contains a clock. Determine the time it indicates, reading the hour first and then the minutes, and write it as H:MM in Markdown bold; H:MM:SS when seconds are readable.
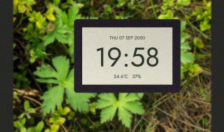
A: **19:58**
